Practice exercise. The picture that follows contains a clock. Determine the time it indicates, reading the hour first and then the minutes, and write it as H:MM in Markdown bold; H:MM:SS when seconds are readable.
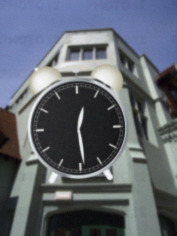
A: **12:29**
